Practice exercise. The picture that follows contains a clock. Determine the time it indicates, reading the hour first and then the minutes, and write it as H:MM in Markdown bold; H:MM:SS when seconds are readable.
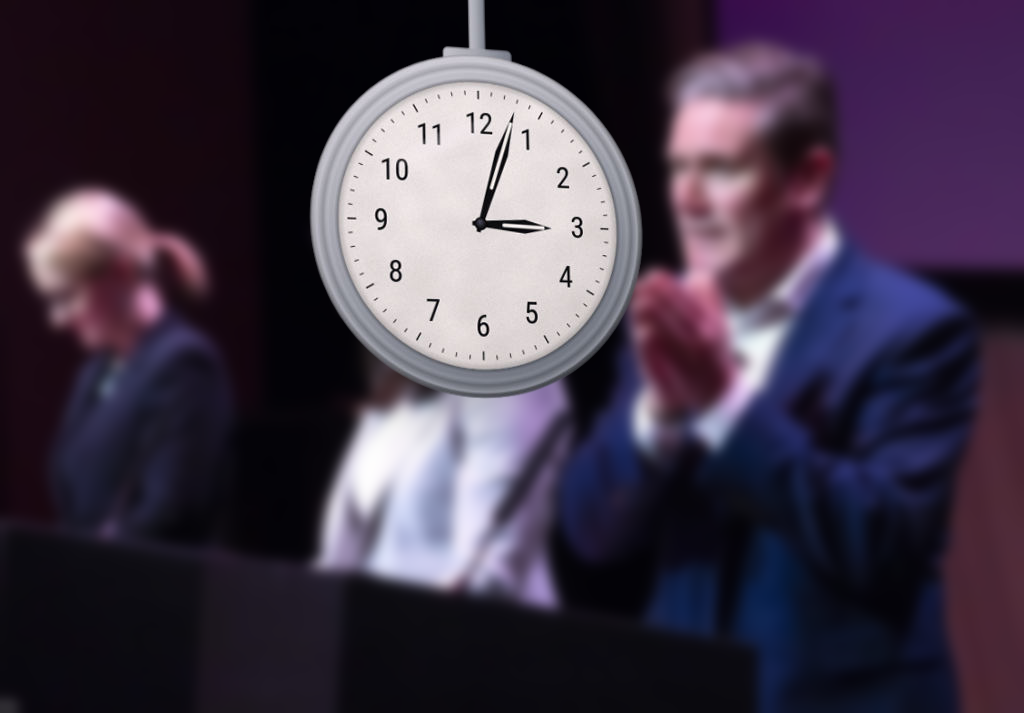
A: **3:03**
